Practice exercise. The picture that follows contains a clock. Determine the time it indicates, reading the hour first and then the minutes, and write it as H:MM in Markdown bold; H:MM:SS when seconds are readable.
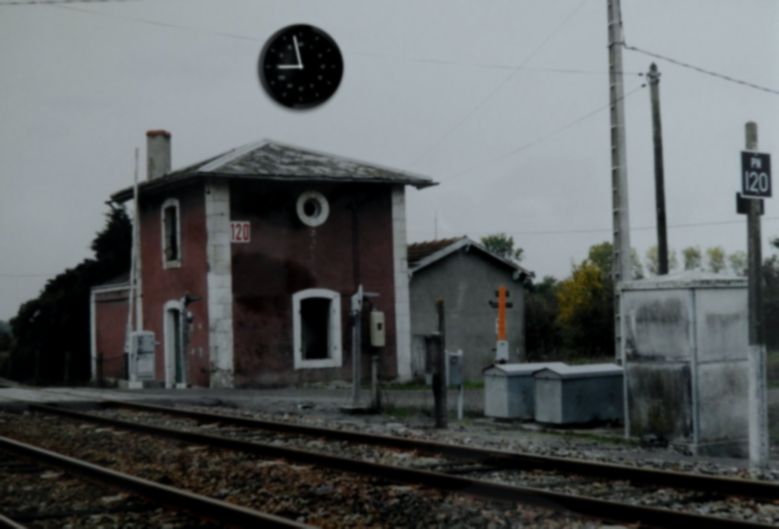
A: **8:58**
